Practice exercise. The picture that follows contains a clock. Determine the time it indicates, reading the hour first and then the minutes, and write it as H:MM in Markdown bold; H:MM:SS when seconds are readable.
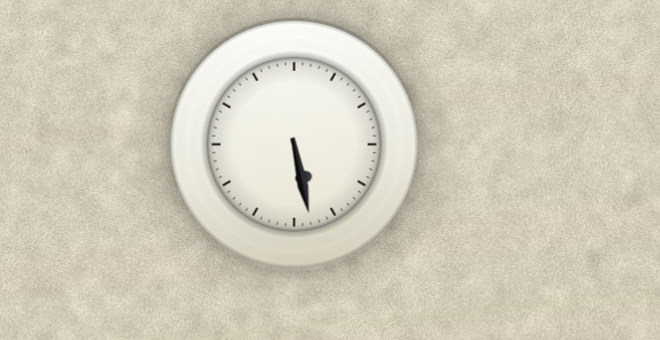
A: **5:28**
